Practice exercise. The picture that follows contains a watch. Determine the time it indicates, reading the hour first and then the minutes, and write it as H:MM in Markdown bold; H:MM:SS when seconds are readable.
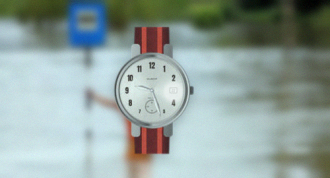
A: **9:27**
